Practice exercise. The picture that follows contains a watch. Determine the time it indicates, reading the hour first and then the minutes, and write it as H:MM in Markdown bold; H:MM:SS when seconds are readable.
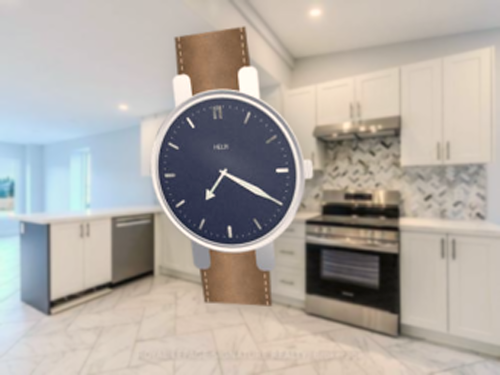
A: **7:20**
